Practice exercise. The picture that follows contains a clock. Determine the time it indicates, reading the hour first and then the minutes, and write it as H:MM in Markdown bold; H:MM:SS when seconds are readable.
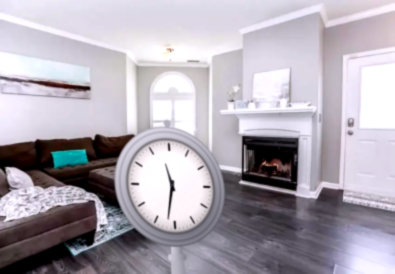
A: **11:32**
